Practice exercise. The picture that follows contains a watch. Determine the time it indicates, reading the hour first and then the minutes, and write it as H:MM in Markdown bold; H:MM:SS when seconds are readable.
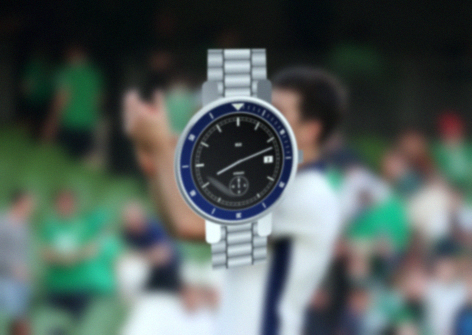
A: **8:12**
